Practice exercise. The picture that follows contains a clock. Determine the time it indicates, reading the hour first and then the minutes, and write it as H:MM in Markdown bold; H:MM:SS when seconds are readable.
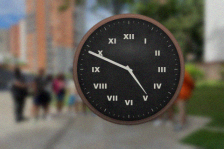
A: **4:49**
